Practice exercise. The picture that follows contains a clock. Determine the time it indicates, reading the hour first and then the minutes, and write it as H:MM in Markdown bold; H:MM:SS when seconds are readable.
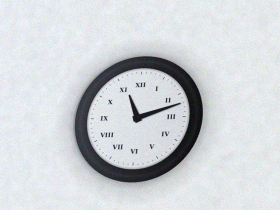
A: **11:12**
